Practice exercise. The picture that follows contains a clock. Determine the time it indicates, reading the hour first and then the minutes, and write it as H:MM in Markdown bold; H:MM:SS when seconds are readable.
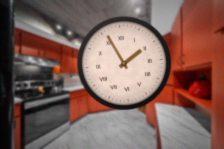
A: **1:56**
